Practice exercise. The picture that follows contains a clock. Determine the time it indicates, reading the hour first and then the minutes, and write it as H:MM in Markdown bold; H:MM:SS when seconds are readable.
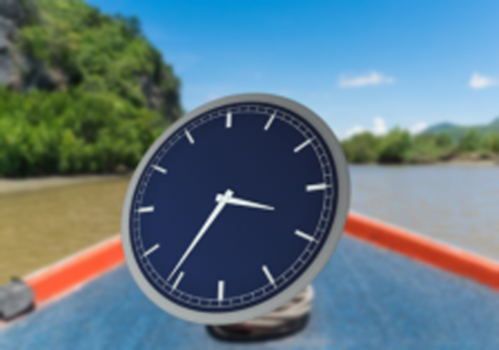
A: **3:36**
